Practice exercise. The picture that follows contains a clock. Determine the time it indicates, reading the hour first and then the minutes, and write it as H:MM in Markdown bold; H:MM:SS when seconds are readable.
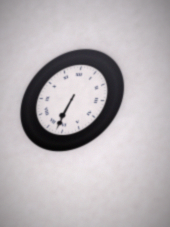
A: **6:32**
